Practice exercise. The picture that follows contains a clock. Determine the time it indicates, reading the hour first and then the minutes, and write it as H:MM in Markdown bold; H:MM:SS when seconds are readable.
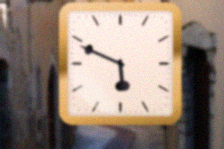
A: **5:49**
